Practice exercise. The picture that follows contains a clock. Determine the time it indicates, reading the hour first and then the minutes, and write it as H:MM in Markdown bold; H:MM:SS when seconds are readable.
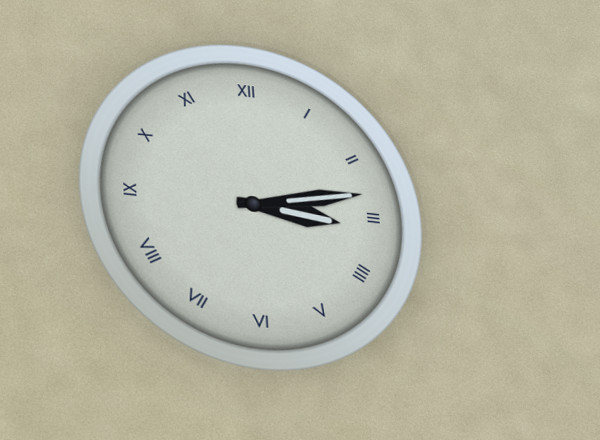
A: **3:13**
